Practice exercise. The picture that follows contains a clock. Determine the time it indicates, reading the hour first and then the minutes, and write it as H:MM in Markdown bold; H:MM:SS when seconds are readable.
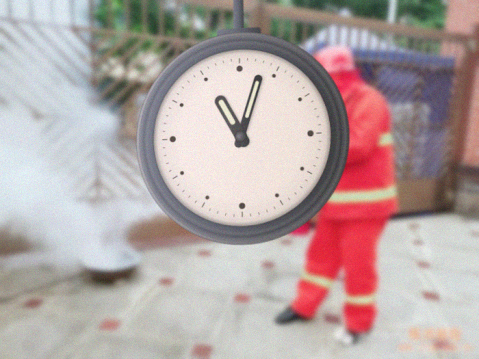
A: **11:03**
